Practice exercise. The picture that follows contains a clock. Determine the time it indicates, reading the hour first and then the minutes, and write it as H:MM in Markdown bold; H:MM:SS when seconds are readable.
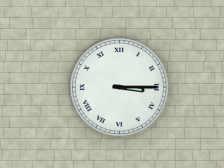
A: **3:15**
